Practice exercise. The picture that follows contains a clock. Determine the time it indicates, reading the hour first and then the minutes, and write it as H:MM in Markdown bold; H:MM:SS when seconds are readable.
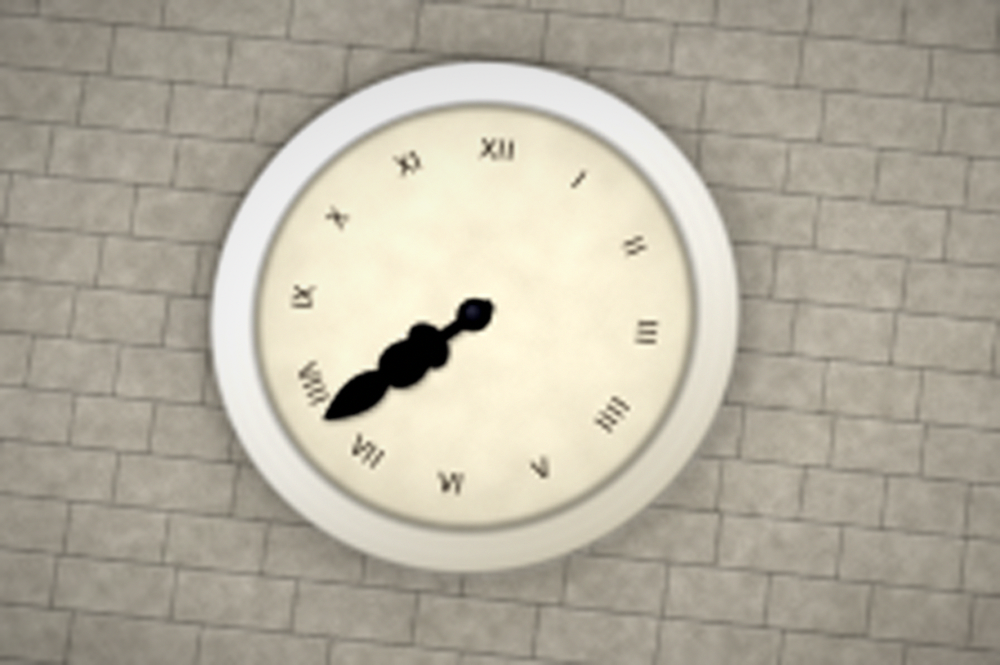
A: **7:38**
